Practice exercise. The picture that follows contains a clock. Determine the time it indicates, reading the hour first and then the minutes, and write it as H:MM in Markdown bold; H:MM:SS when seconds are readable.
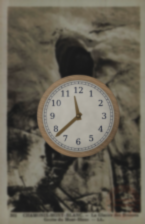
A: **11:38**
